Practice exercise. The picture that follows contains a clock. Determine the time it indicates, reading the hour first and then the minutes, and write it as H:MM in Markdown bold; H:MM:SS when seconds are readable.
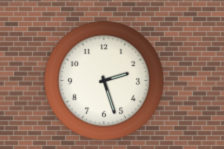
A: **2:27**
